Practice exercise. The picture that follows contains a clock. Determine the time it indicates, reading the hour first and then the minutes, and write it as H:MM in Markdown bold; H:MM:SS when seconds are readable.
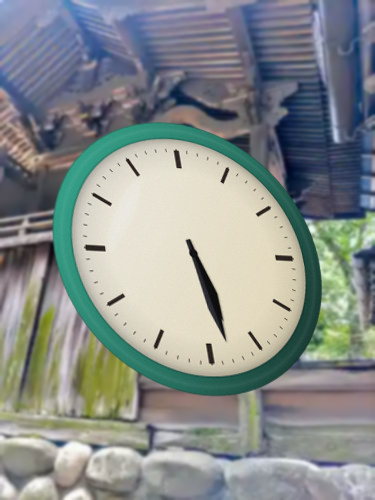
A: **5:28**
